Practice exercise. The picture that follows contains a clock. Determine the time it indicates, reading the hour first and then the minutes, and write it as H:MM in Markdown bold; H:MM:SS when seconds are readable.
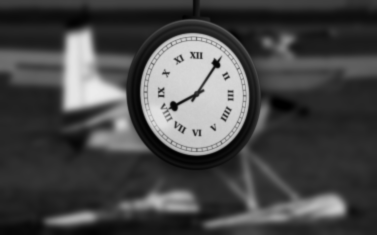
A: **8:06**
